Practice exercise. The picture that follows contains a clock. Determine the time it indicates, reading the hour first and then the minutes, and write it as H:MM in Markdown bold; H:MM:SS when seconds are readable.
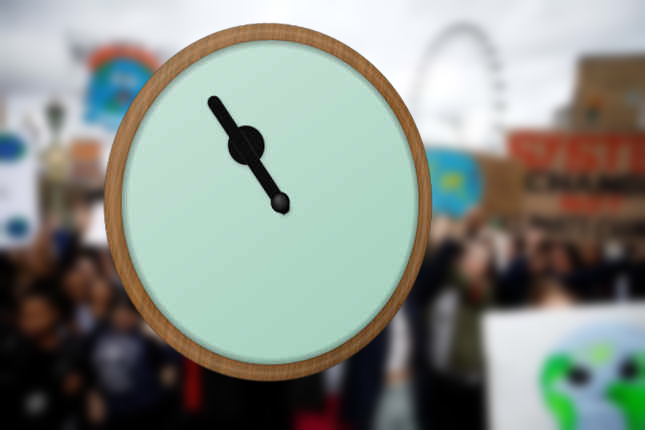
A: **10:54**
